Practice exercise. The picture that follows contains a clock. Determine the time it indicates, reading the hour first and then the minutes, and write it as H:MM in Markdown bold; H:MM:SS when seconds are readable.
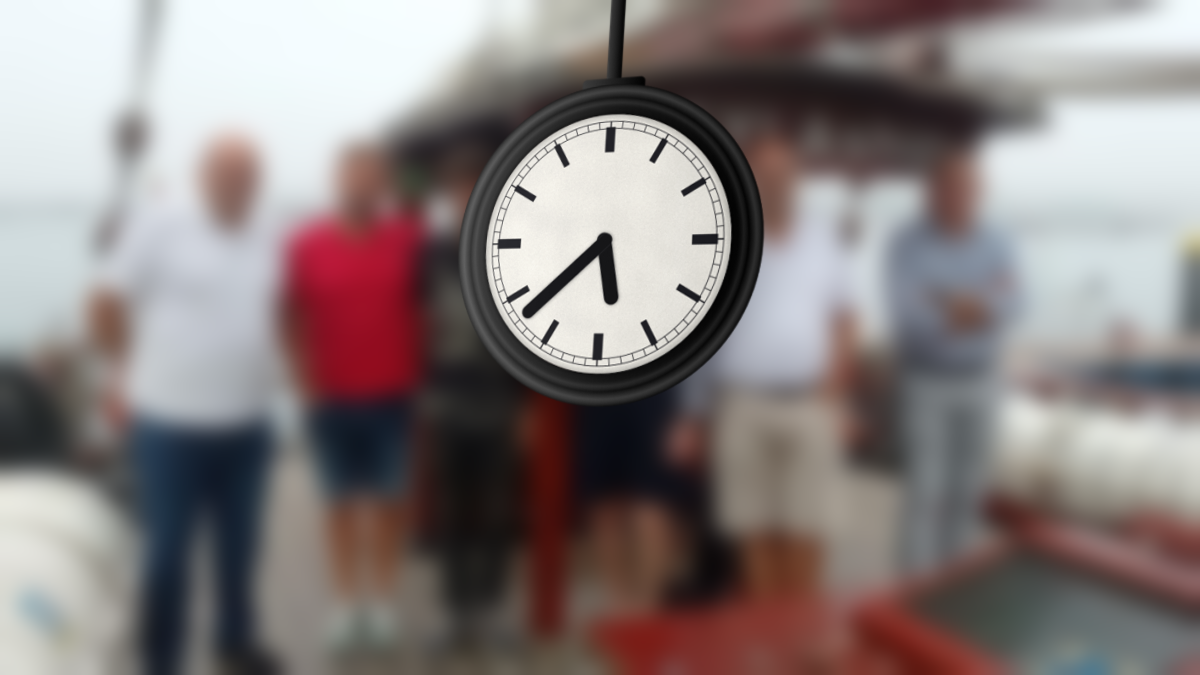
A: **5:38**
